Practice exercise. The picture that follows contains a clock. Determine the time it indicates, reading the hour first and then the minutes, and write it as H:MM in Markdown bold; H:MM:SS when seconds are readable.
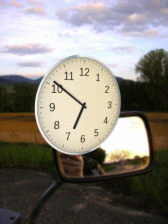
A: **6:51**
